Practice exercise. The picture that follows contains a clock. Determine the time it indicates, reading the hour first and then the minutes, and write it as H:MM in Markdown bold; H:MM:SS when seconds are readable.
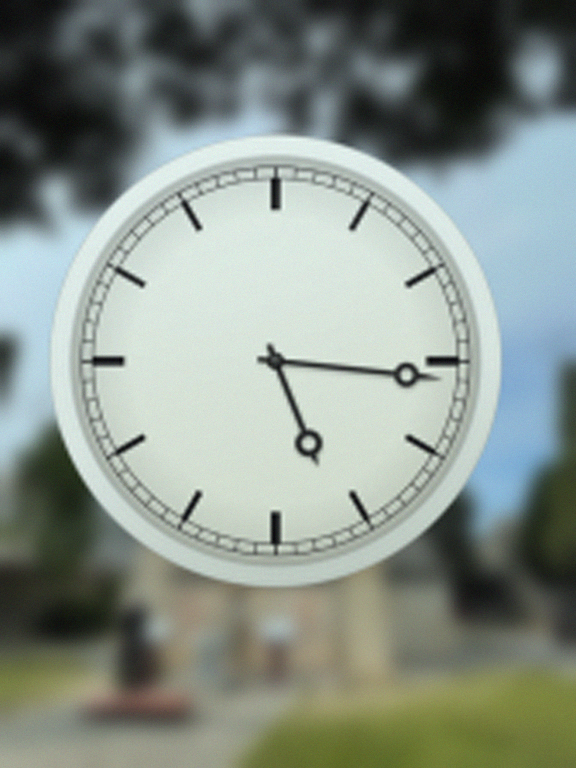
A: **5:16**
